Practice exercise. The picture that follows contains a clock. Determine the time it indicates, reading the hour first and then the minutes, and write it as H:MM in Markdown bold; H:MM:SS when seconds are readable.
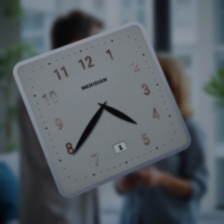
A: **4:39**
